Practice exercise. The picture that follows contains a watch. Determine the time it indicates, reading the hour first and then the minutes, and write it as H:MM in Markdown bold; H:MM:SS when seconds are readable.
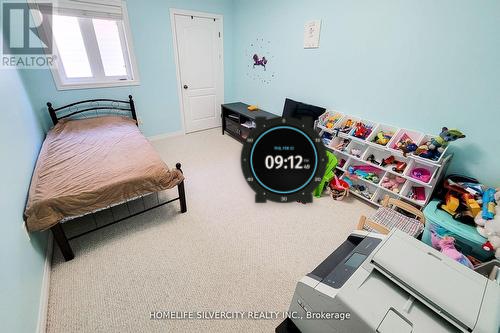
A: **9:12**
